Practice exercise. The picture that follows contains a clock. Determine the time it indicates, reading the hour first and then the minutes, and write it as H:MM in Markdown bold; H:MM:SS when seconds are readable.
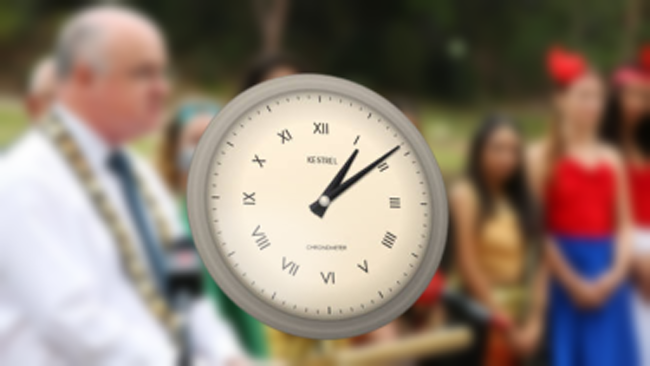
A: **1:09**
